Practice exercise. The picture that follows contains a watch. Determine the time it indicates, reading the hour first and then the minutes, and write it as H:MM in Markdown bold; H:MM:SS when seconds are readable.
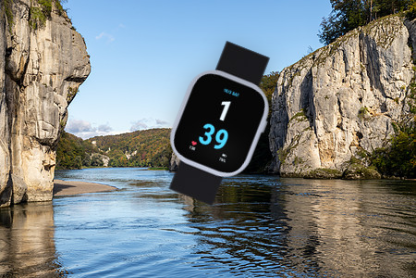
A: **1:39**
